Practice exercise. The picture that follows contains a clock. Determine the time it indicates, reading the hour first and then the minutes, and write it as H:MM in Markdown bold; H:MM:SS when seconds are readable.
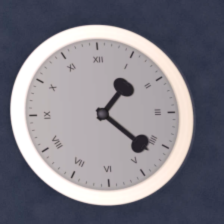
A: **1:22**
